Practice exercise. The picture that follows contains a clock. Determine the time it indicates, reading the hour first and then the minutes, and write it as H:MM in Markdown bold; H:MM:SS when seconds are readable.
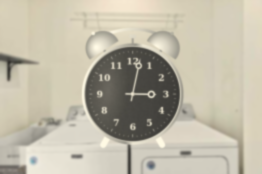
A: **3:02**
